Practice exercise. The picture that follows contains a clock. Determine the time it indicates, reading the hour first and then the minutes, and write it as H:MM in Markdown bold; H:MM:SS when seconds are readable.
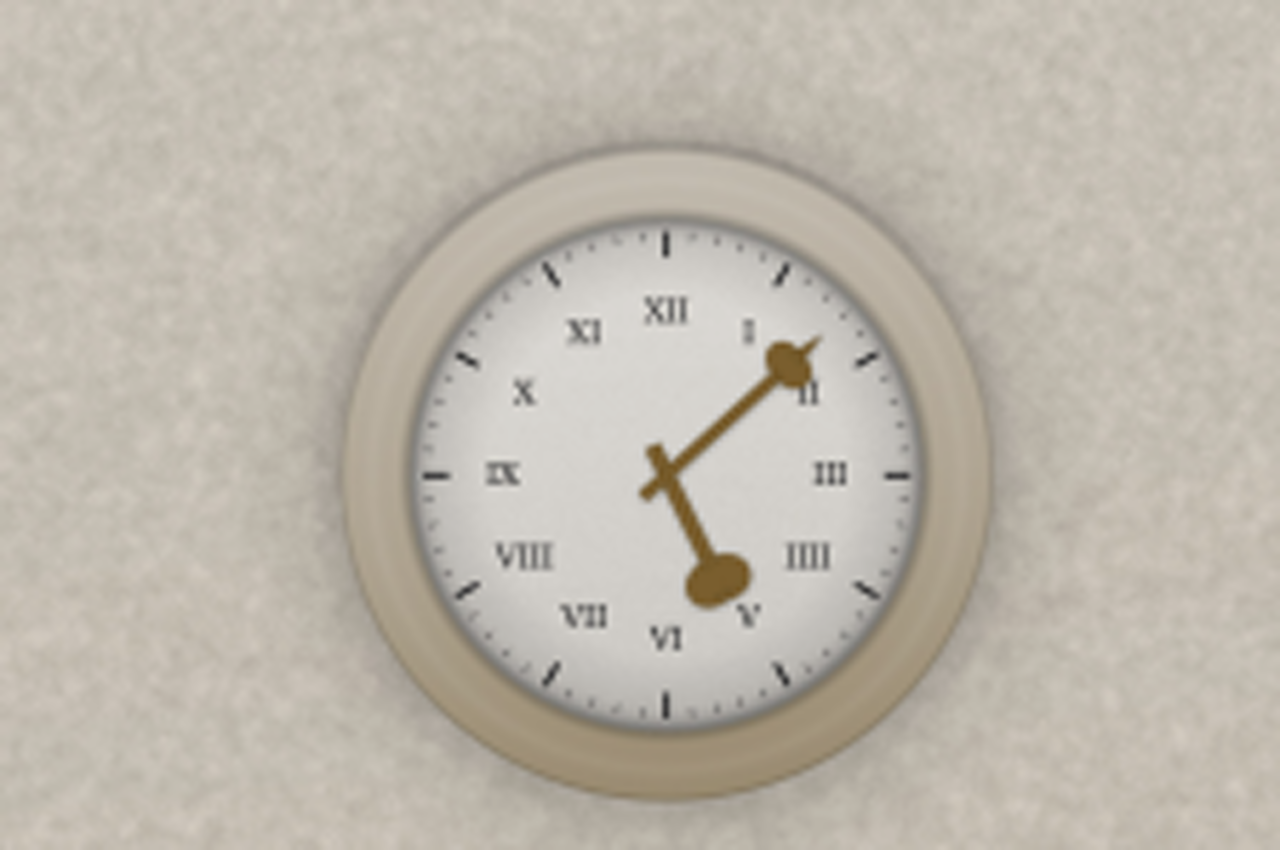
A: **5:08**
